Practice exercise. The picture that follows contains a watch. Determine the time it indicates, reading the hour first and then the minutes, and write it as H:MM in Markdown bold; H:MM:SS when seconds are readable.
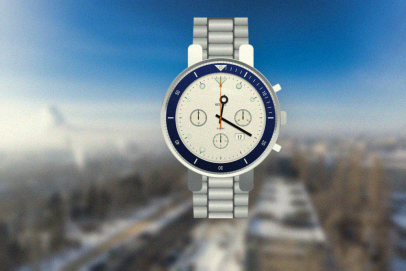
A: **12:20**
